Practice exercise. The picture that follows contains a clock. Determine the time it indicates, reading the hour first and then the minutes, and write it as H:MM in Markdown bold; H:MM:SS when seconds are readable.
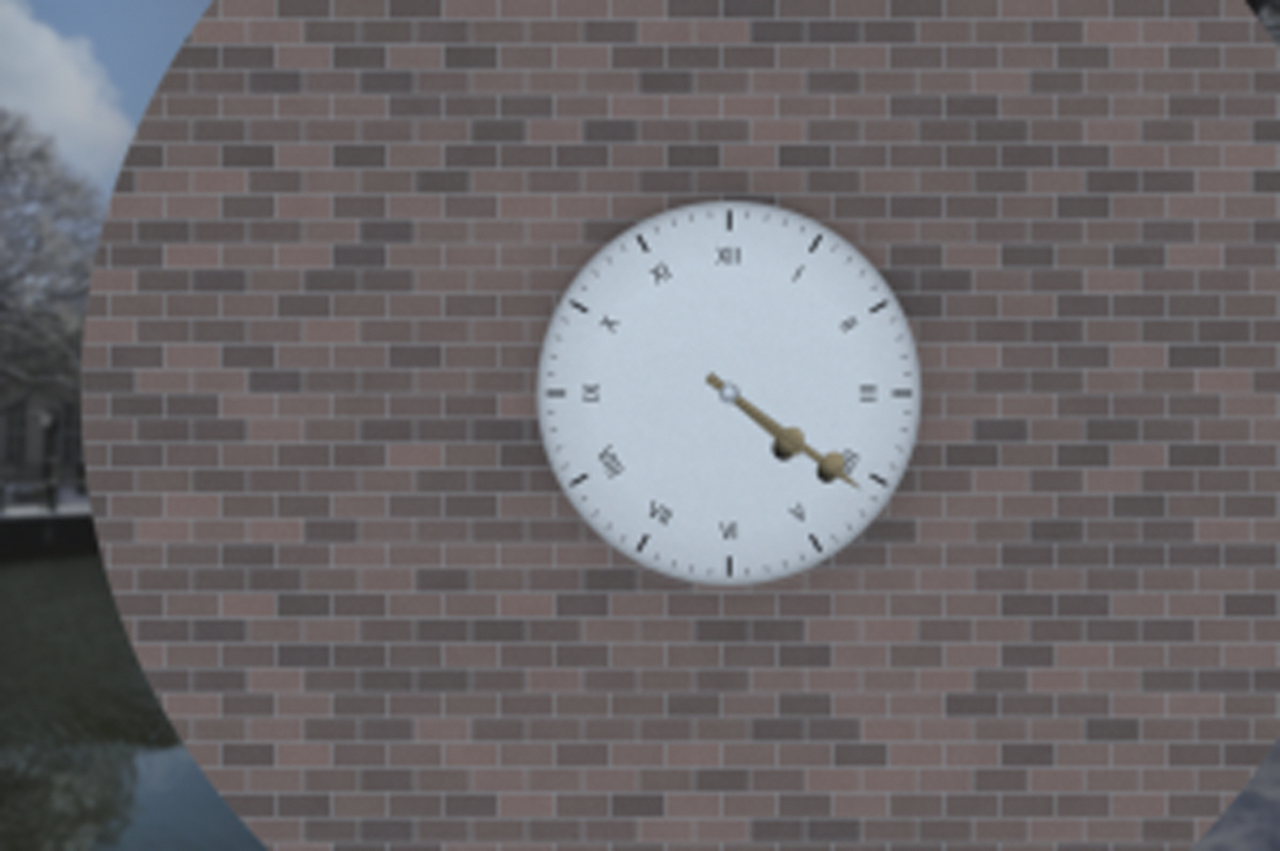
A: **4:21**
